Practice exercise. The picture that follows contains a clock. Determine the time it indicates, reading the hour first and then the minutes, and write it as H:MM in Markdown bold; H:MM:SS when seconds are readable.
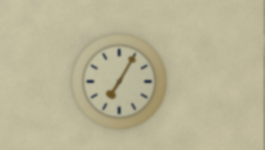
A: **7:05**
